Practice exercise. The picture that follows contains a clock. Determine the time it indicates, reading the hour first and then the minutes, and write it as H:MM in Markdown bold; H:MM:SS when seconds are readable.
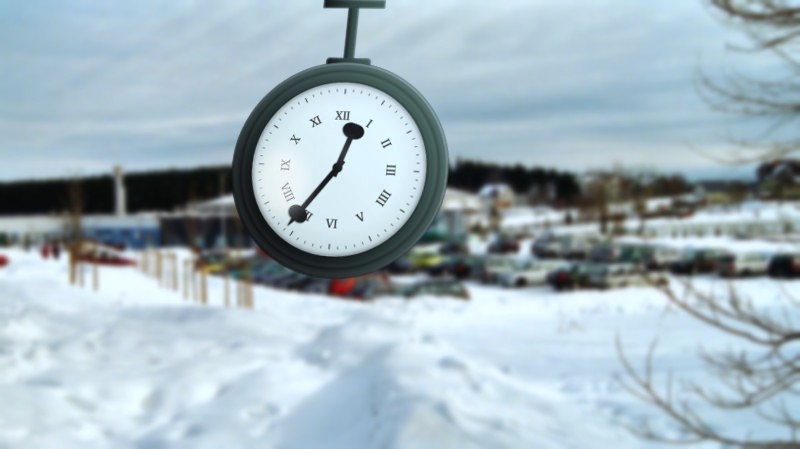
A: **12:36**
